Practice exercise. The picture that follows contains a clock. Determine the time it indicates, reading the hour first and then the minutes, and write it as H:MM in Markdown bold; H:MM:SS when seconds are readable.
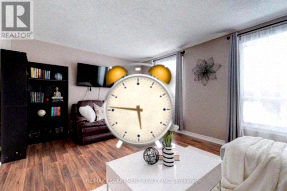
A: **5:46**
